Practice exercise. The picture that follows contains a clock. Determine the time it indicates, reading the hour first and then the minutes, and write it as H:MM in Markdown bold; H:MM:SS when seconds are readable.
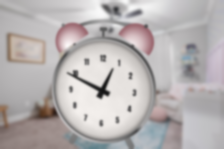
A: **12:49**
